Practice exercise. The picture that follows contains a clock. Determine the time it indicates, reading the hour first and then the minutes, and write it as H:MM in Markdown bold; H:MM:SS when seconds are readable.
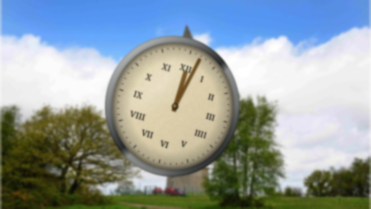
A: **12:02**
